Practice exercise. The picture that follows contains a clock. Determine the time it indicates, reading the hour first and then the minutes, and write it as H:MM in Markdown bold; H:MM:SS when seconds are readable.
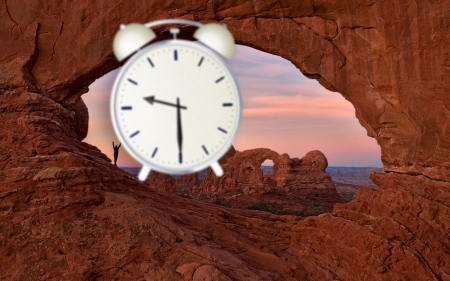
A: **9:30**
